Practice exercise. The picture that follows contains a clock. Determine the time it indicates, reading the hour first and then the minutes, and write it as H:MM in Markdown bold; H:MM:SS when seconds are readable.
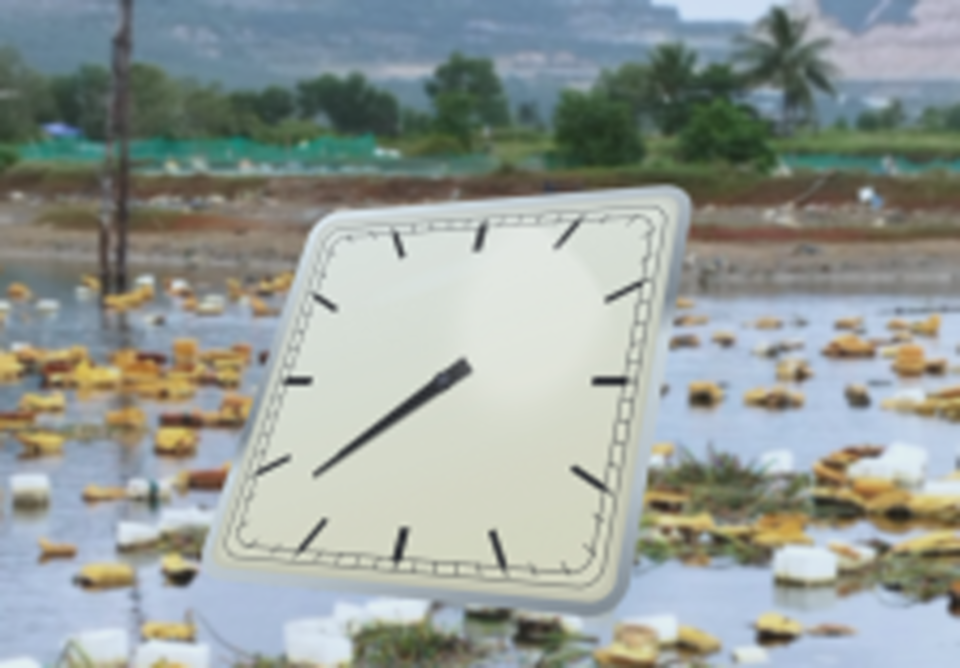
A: **7:38**
